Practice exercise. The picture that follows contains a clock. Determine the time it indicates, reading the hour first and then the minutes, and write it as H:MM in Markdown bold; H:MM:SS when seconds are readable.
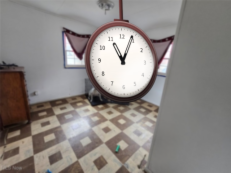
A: **11:04**
